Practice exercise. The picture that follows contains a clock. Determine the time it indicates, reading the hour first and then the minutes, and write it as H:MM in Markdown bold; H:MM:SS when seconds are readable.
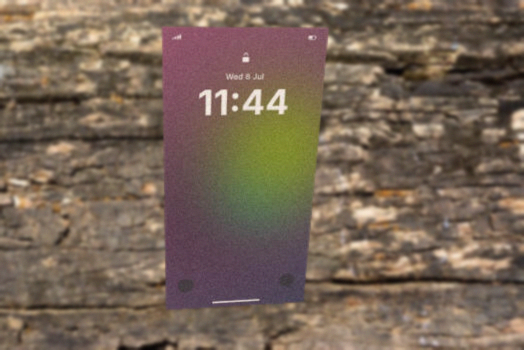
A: **11:44**
